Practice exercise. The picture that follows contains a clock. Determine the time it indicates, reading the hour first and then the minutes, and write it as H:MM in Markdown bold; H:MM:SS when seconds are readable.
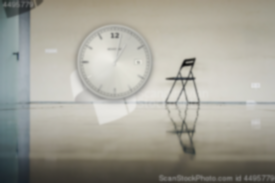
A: **1:02**
